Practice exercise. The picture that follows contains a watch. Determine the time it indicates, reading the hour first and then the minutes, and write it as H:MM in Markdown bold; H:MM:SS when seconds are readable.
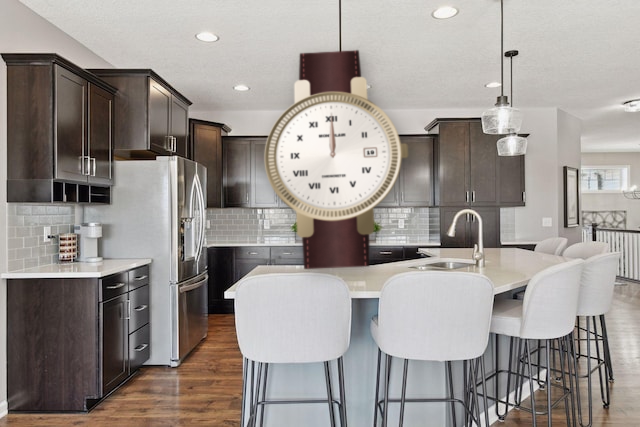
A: **12:00**
